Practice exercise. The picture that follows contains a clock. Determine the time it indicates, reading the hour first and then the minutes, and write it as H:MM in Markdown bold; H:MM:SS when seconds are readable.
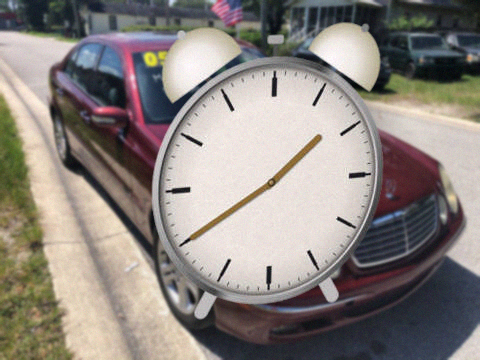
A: **1:40**
